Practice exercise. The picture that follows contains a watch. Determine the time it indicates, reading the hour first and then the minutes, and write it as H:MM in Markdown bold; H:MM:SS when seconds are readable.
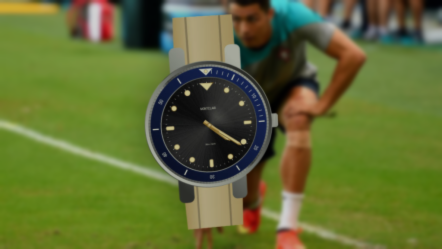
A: **4:21**
